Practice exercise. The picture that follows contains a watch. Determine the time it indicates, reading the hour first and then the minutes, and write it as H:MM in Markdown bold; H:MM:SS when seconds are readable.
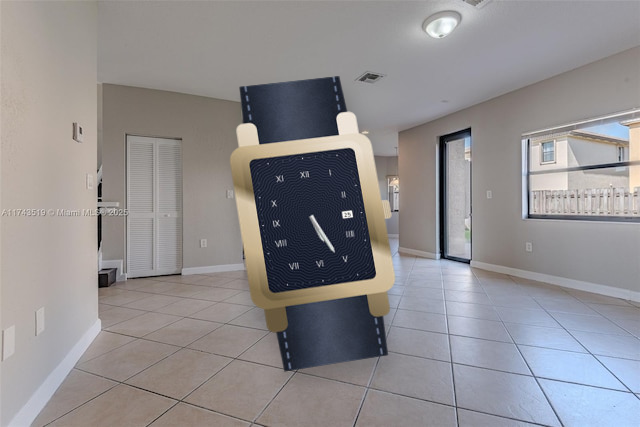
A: **5:26**
